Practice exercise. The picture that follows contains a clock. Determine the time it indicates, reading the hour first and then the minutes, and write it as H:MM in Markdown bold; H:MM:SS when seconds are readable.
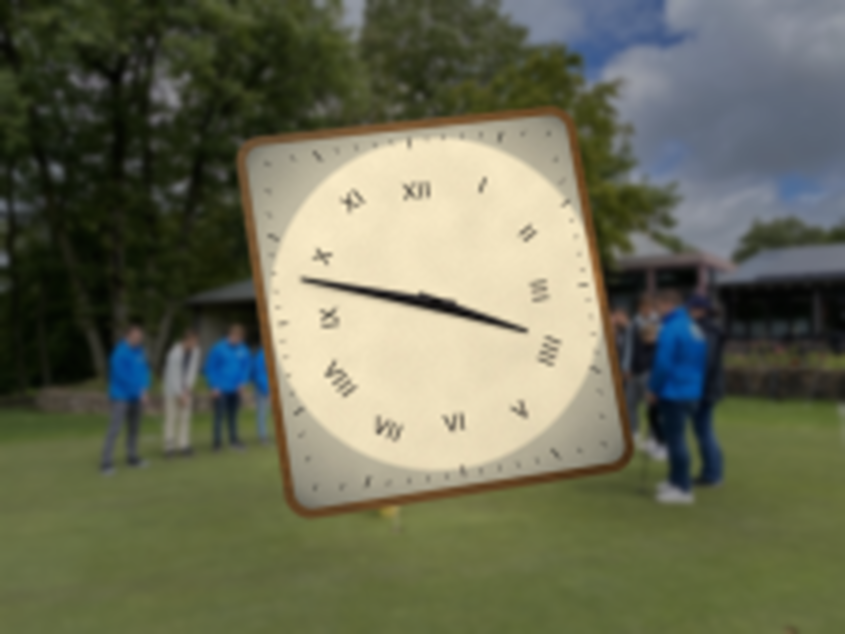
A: **3:48**
